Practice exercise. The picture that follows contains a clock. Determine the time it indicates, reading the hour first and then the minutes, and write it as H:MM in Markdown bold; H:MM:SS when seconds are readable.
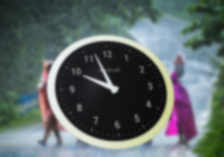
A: **9:57**
